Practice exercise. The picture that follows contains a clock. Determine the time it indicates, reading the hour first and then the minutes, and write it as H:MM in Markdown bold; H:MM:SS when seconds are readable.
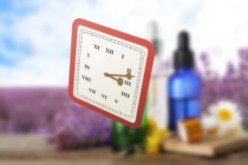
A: **3:12**
